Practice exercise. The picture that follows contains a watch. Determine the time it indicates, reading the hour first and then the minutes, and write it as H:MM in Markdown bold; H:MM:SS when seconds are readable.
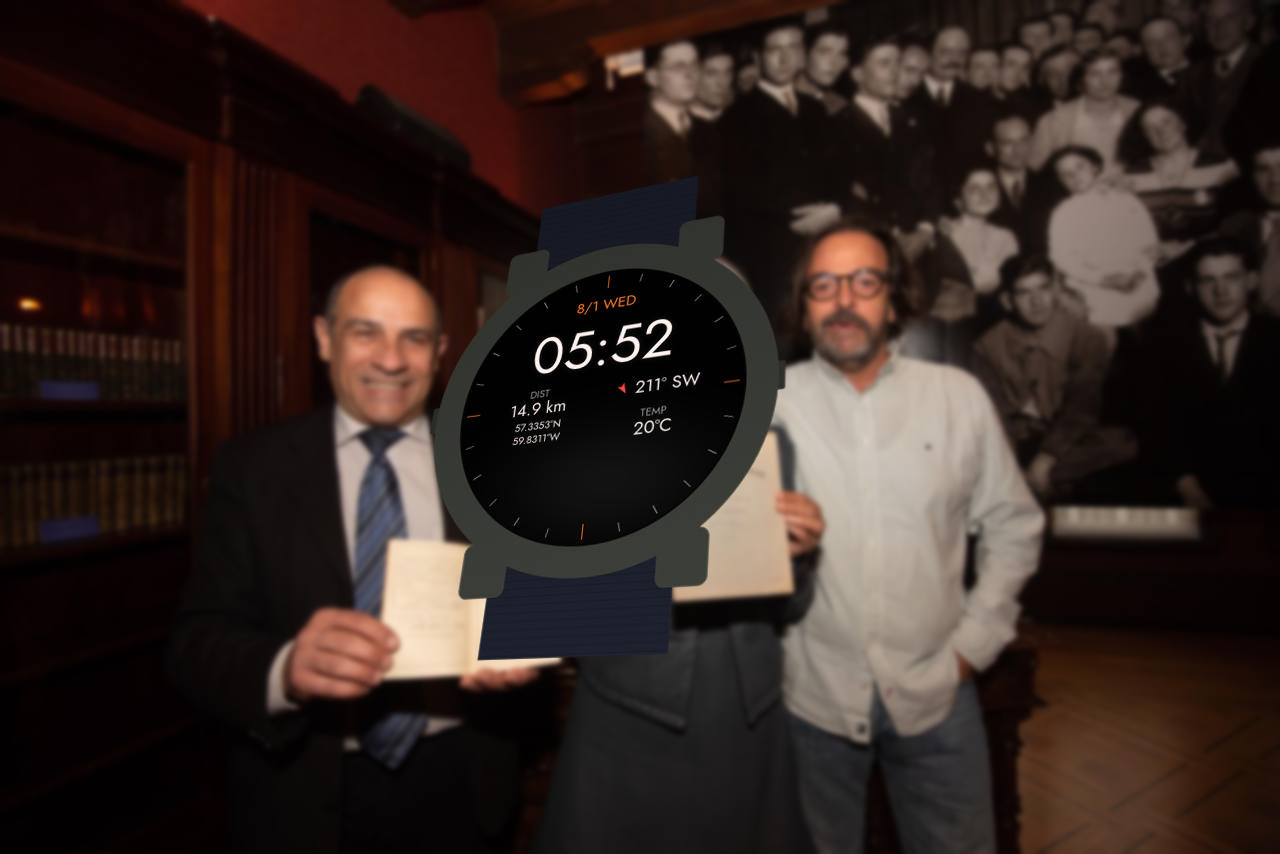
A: **5:52**
